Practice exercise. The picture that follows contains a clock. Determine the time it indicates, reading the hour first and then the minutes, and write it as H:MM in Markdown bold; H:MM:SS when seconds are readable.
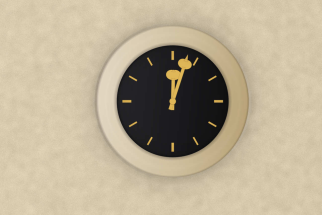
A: **12:03**
